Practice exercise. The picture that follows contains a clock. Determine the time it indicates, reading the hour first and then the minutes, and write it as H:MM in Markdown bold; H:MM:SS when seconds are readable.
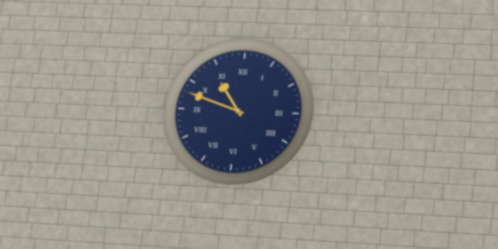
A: **10:48**
